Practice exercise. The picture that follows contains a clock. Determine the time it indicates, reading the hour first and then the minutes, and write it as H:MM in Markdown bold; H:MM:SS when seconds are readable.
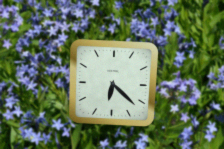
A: **6:22**
